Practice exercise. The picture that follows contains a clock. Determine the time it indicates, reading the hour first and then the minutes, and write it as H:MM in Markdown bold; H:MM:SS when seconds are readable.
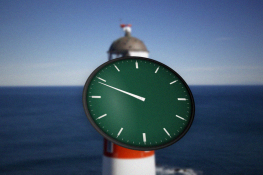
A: **9:49**
